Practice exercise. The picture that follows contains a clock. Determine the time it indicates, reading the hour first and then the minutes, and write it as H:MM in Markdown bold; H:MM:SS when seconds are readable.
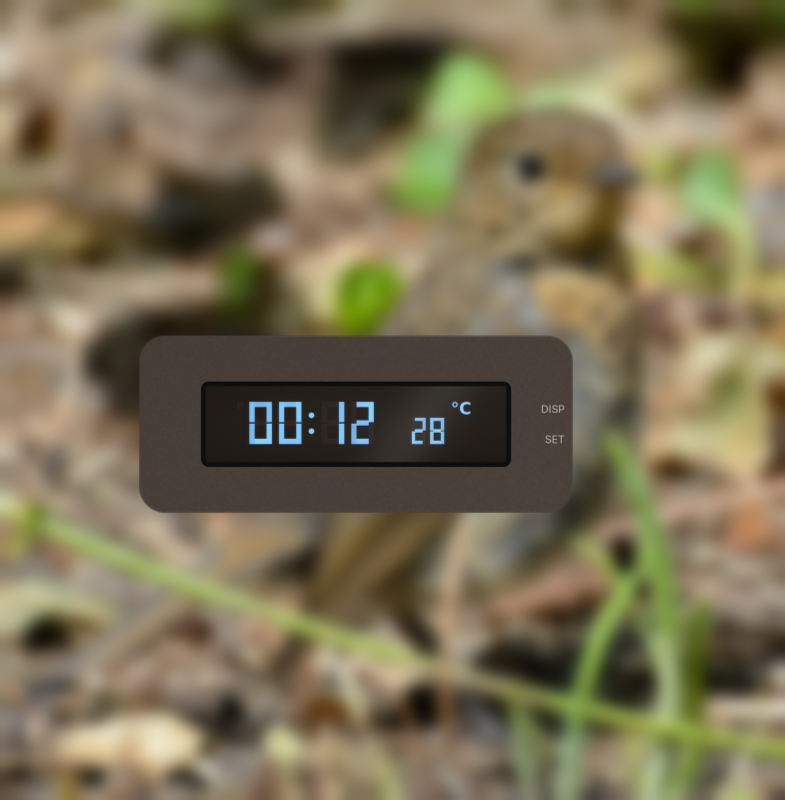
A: **0:12**
